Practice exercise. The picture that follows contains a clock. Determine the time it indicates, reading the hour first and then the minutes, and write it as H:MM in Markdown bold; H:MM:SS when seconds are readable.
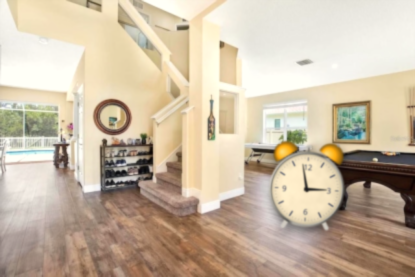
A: **2:58**
